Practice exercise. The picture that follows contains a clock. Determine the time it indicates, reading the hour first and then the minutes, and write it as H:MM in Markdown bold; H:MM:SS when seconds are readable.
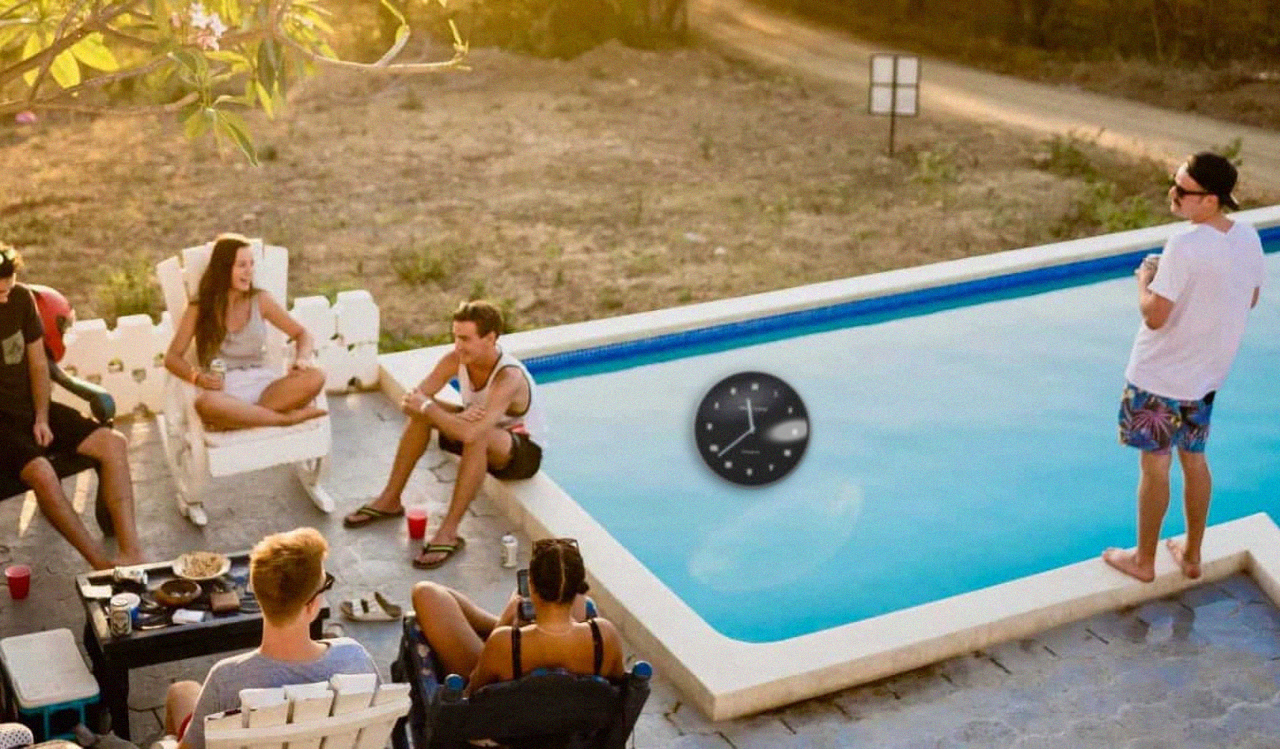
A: **11:38**
